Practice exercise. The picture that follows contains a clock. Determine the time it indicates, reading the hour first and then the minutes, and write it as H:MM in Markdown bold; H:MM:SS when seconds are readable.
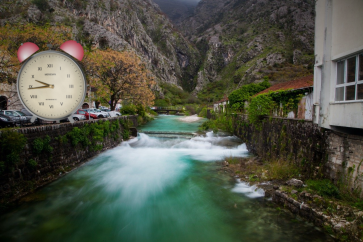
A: **9:44**
